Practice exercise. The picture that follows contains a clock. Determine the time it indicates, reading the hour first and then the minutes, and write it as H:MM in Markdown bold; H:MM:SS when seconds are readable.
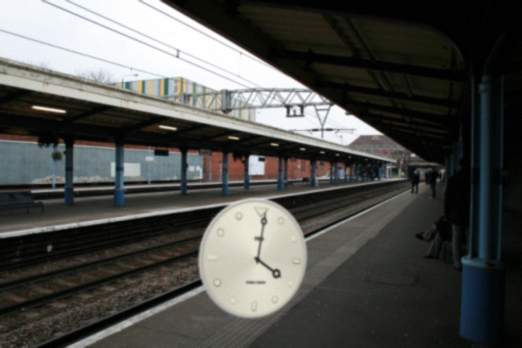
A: **4:01**
